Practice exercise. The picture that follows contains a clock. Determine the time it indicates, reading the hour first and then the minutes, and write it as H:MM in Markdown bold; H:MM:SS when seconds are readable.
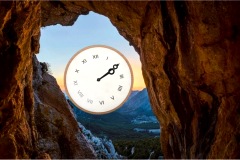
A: **2:10**
